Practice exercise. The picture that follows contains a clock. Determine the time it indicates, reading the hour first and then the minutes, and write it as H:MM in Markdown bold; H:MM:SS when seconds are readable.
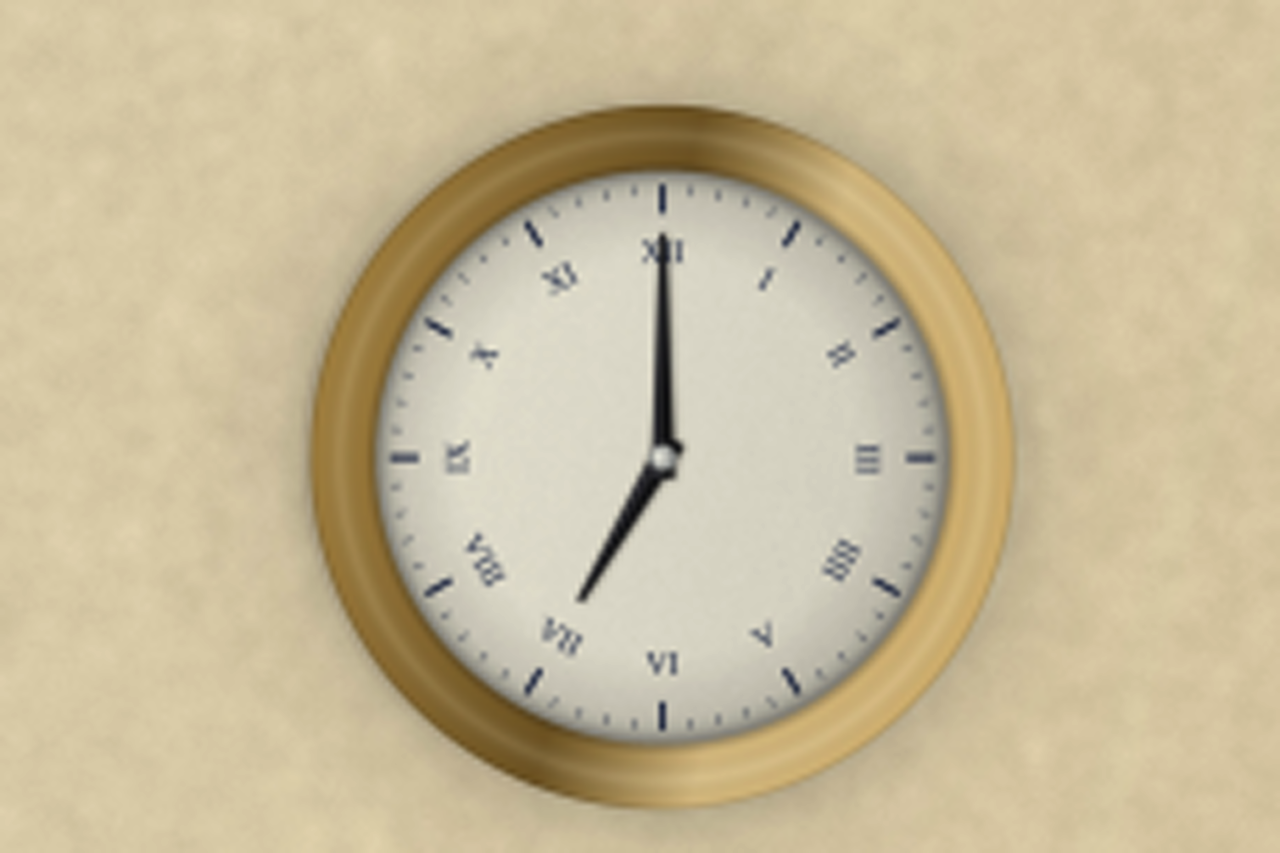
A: **7:00**
